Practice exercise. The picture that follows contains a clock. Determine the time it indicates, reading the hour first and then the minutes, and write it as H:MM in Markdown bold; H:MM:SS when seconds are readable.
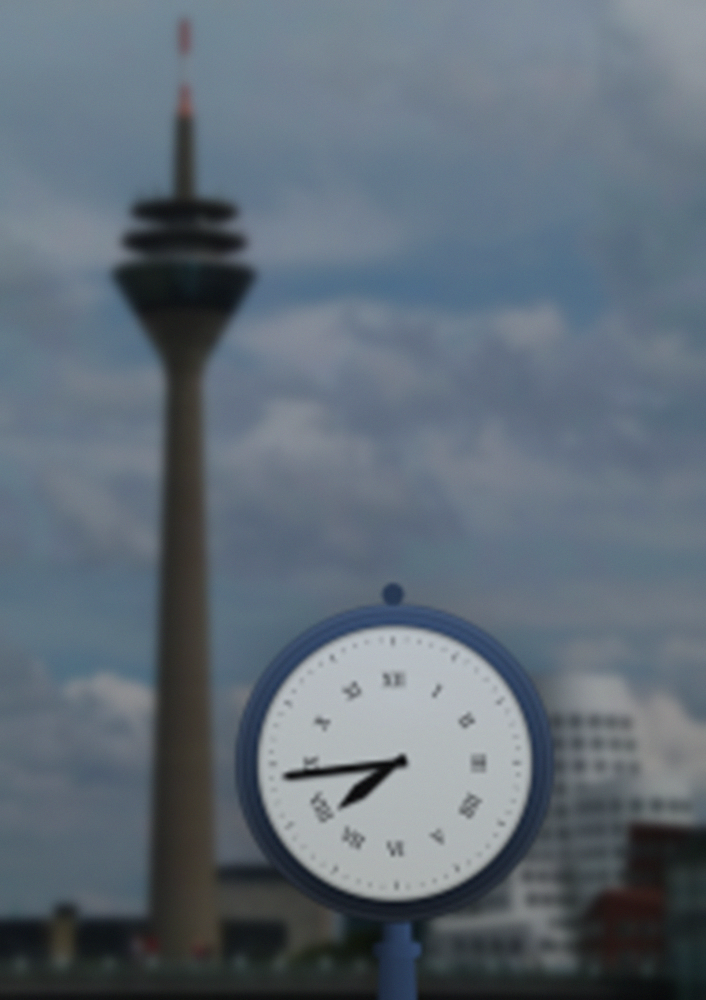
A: **7:44**
